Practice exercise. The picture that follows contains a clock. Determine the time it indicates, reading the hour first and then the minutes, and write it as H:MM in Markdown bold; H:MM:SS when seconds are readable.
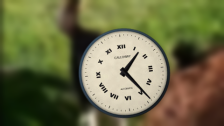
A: **1:24**
